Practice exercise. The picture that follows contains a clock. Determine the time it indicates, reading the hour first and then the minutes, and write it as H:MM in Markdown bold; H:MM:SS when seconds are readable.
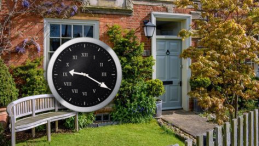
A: **9:20**
